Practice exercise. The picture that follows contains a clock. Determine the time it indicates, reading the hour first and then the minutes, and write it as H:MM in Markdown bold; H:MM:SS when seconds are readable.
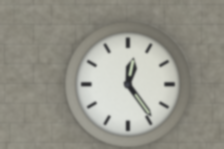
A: **12:24**
